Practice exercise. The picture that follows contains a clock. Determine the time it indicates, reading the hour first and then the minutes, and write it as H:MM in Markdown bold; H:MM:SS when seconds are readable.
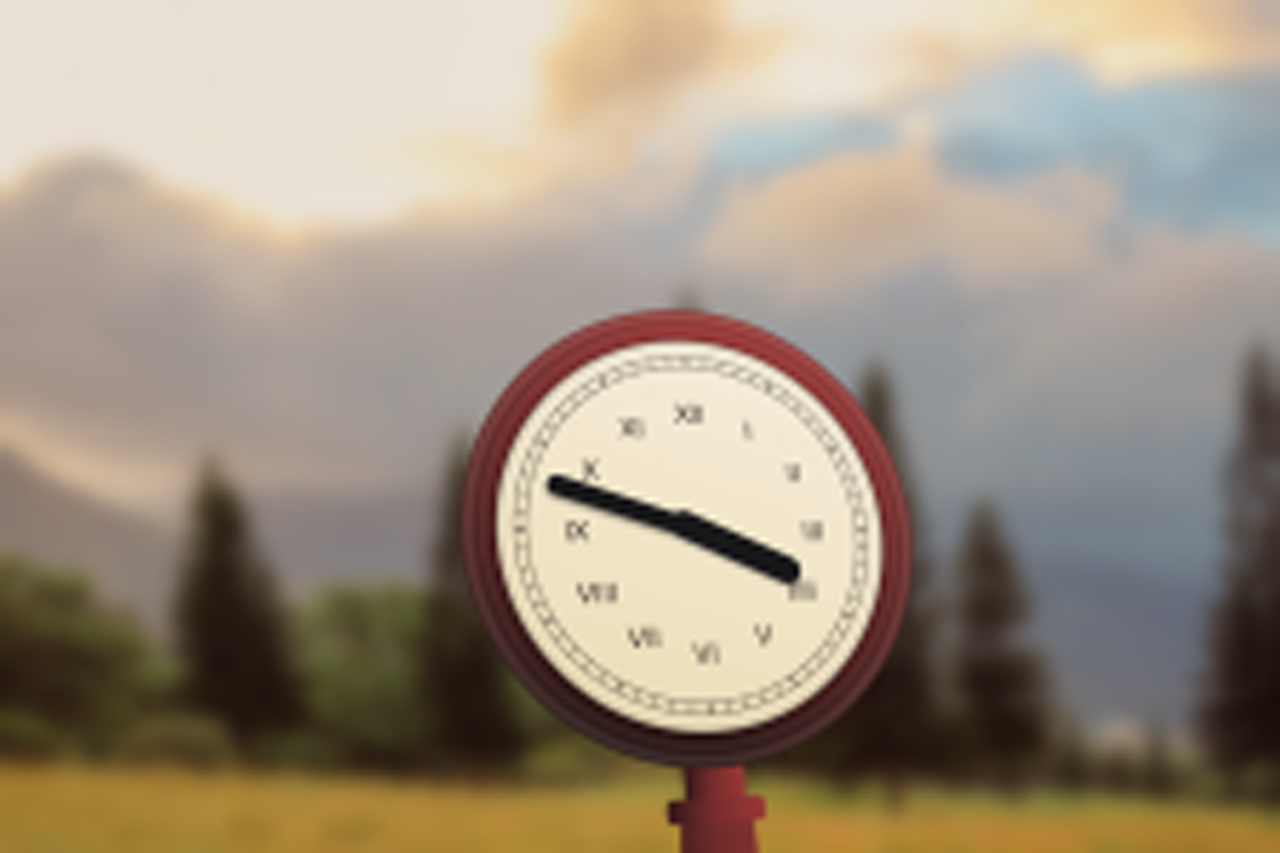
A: **3:48**
